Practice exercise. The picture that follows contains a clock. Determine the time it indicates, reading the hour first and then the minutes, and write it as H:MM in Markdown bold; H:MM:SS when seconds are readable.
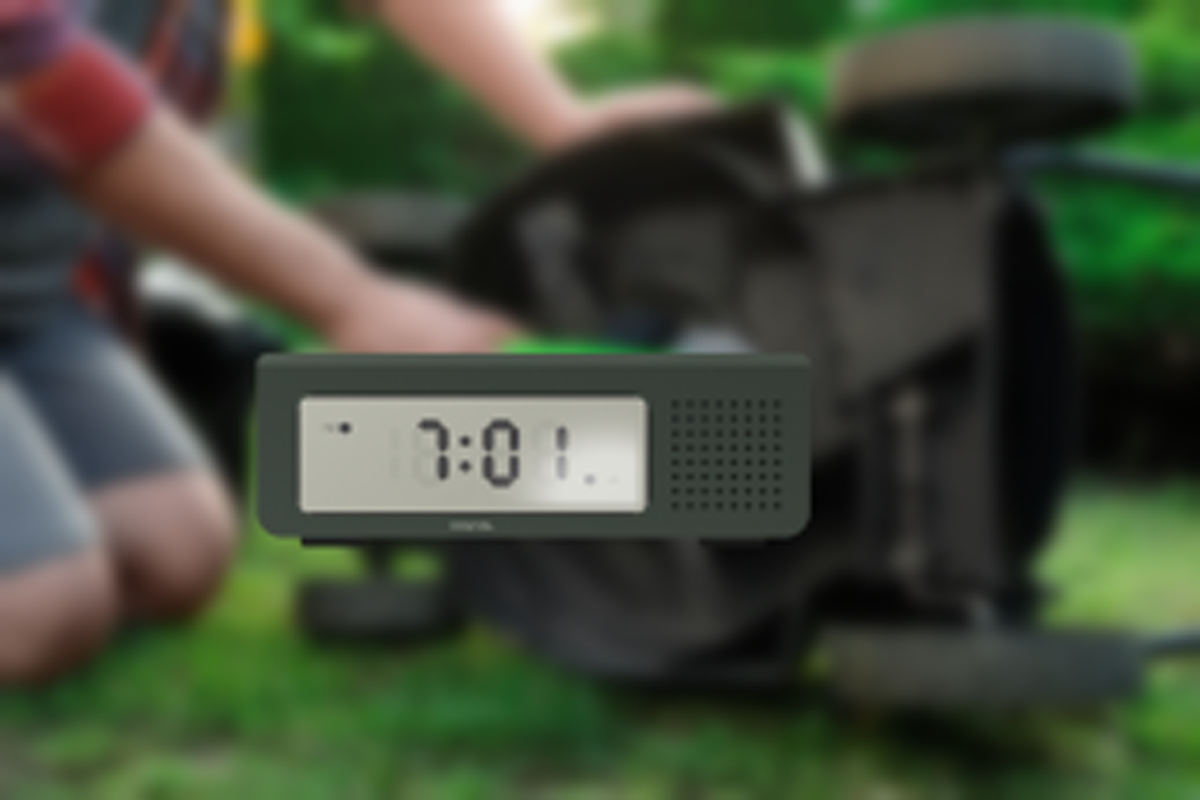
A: **7:01**
